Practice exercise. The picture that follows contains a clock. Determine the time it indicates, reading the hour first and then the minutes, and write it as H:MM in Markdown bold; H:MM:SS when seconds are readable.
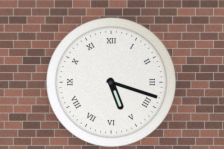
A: **5:18**
